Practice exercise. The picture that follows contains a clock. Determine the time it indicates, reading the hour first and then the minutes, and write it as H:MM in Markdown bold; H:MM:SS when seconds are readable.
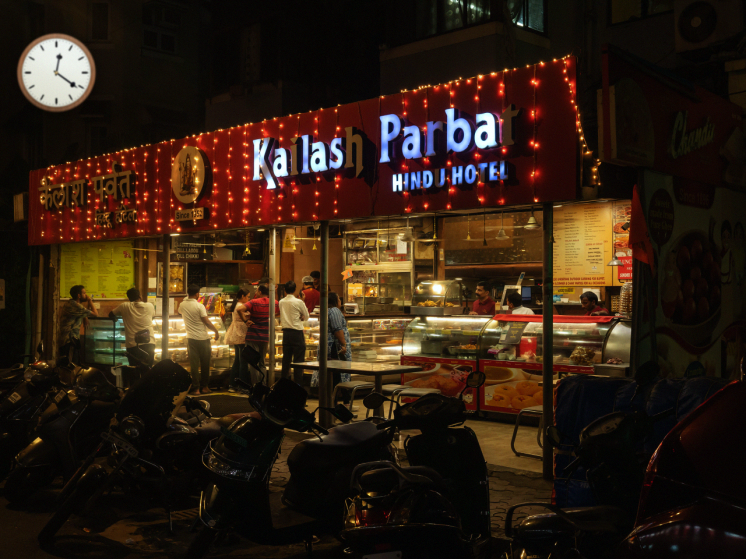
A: **12:21**
